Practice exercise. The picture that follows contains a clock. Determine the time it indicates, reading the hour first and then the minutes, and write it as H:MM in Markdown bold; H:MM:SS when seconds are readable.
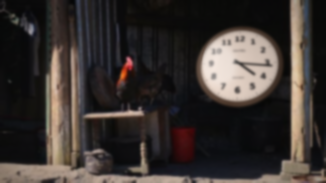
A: **4:16**
